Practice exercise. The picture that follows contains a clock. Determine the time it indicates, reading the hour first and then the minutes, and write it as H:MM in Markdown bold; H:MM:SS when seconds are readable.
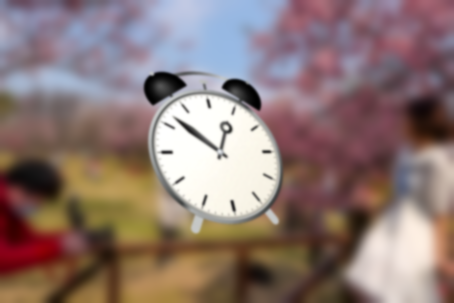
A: **12:52**
